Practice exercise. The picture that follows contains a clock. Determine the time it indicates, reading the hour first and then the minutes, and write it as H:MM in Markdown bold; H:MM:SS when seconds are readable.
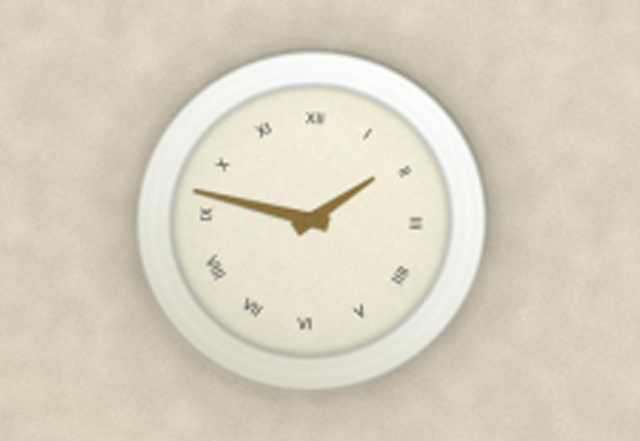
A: **1:47**
